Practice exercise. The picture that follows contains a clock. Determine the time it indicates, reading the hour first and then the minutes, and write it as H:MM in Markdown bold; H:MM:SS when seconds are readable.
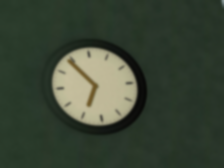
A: **6:54**
